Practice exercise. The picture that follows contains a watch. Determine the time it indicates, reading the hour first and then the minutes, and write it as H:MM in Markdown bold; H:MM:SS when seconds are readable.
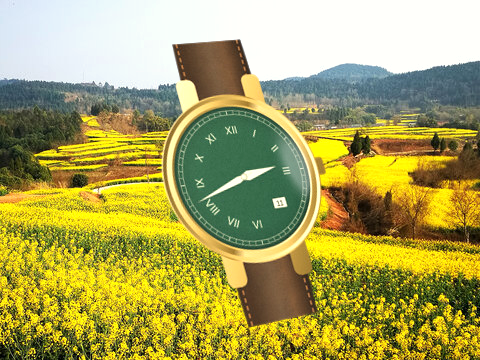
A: **2:42**
